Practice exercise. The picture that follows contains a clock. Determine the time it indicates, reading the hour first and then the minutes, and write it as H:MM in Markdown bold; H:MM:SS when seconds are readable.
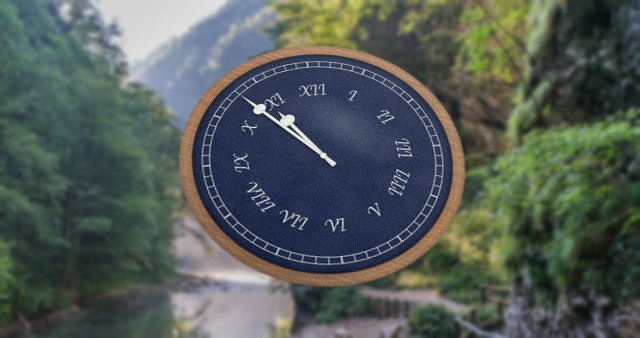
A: **10:53**
